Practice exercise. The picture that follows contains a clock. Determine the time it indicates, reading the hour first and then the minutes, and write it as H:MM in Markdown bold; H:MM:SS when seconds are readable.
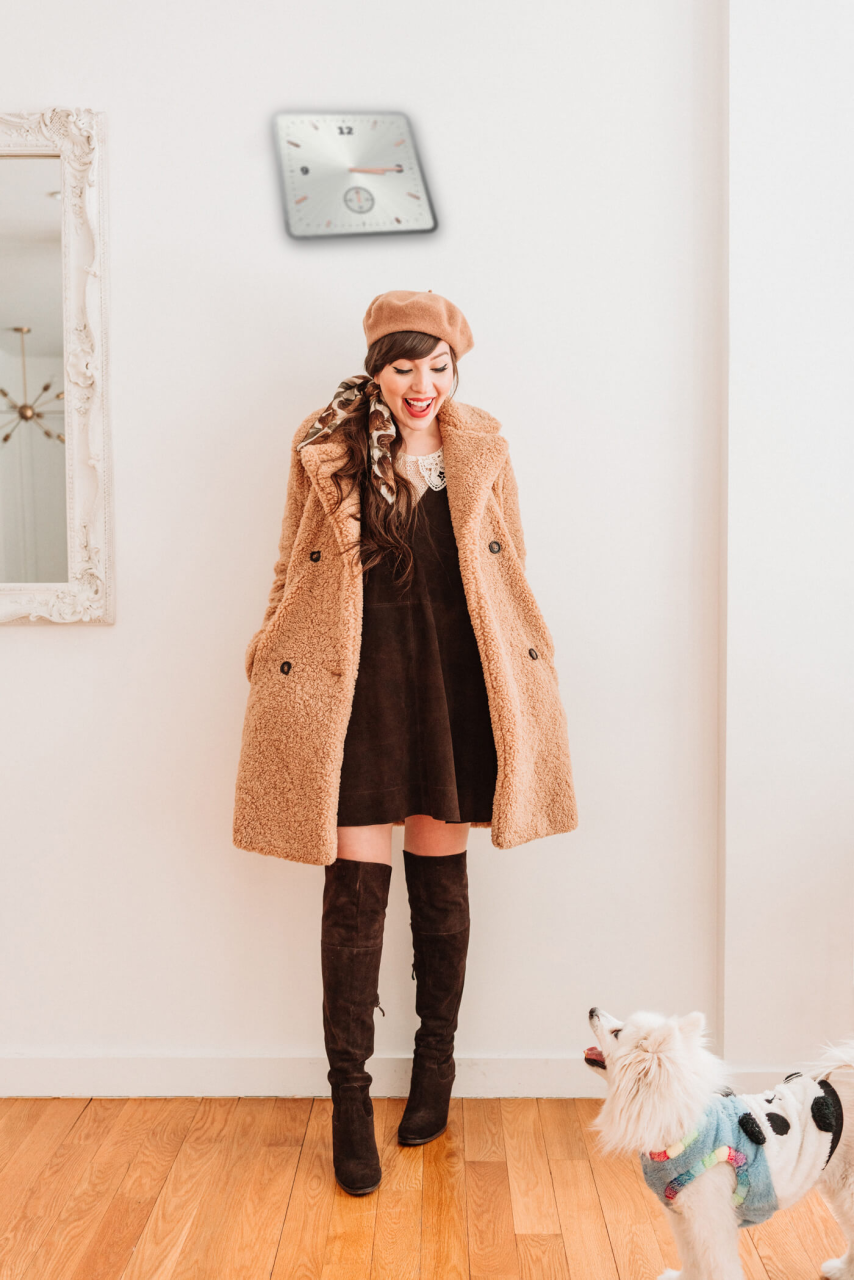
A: **3:15**
